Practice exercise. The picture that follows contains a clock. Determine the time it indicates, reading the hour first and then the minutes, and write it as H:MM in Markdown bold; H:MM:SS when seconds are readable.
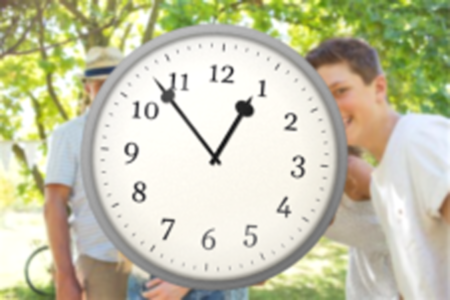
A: **12:53**
